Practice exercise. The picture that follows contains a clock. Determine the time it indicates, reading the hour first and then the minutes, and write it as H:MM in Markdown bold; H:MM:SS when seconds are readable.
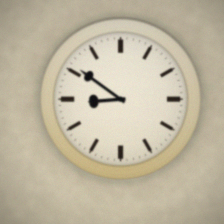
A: **8:51**
